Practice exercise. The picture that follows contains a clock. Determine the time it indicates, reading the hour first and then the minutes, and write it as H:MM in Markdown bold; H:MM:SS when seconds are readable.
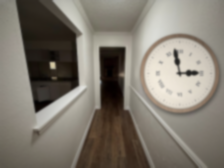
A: **2:58**
